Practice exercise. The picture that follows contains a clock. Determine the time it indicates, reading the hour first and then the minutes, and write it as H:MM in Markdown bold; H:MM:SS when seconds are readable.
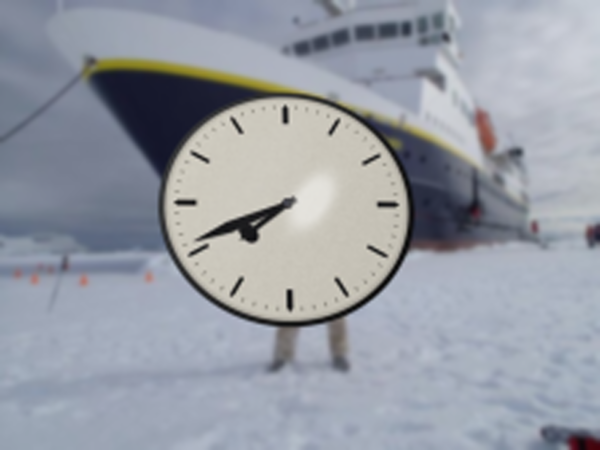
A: **7:41**
